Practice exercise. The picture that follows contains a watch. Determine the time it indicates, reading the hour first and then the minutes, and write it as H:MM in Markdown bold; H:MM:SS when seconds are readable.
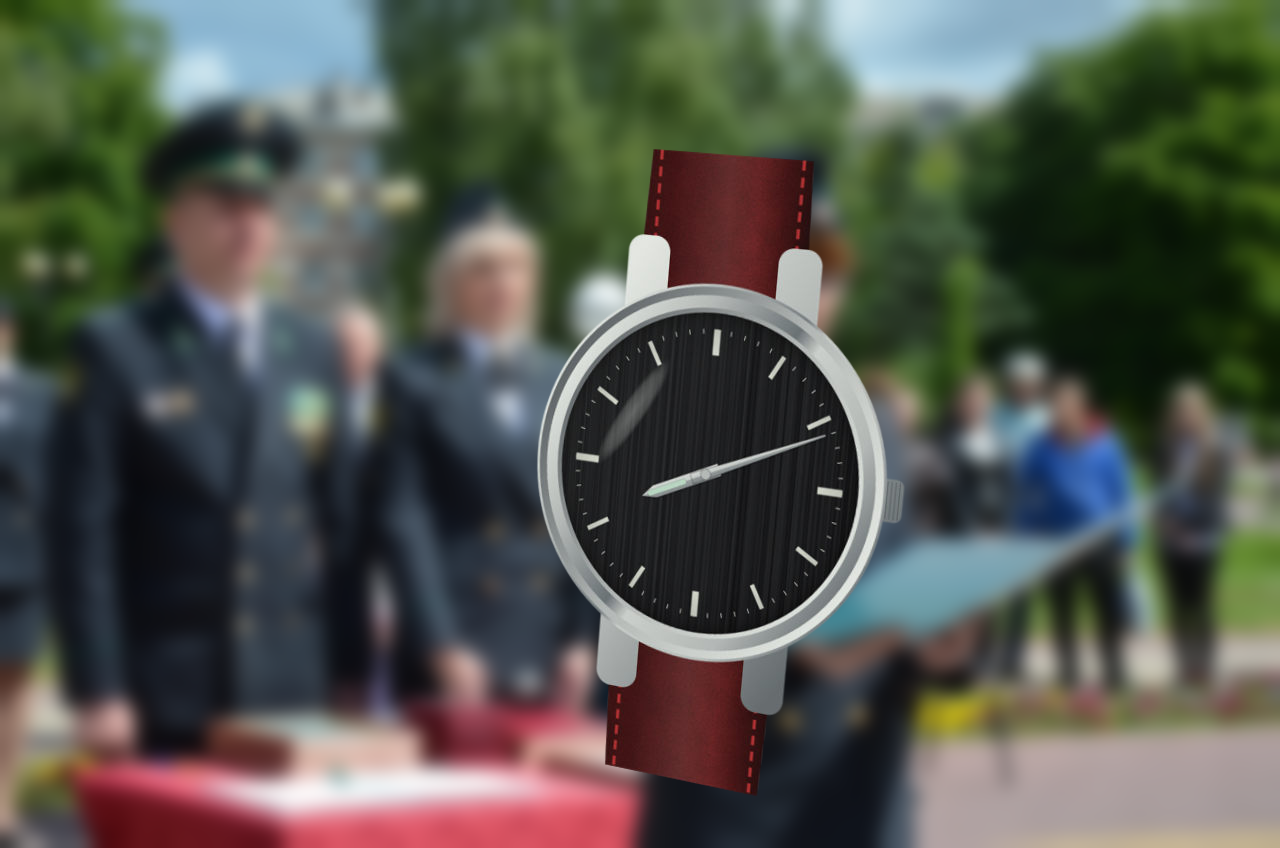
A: **8:11**
